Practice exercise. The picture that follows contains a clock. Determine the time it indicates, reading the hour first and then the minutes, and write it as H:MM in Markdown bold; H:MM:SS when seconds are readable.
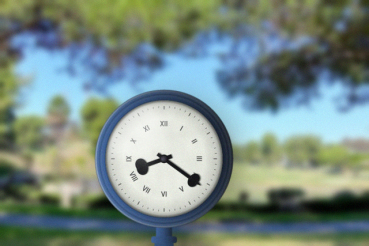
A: **8:21**
